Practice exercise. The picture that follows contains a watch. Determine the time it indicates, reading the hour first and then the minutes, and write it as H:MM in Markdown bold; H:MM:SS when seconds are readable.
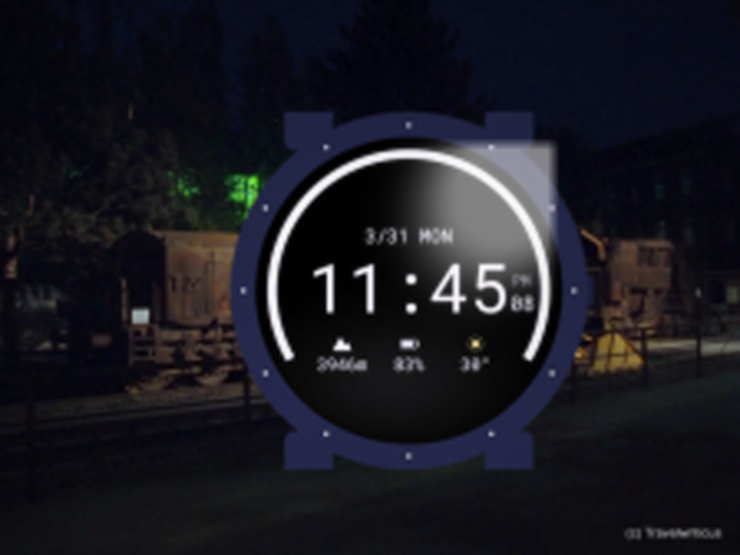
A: **11:45**
